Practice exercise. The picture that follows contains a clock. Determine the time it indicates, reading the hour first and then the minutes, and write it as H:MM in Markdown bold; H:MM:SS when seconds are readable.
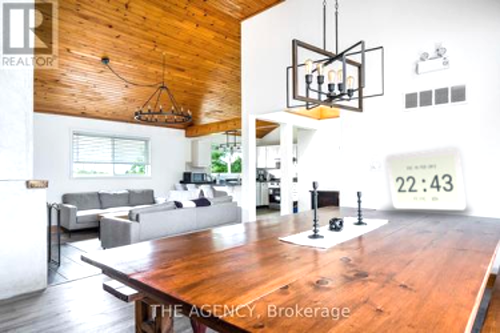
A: **22:43**
